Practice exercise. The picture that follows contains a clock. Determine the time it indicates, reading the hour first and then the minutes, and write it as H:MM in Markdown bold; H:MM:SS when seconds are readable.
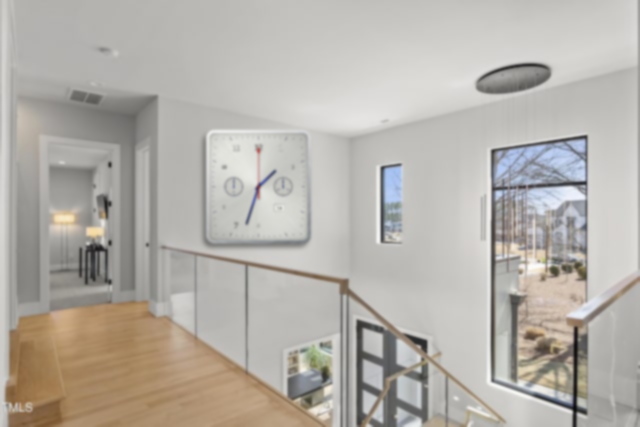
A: **1:33**
